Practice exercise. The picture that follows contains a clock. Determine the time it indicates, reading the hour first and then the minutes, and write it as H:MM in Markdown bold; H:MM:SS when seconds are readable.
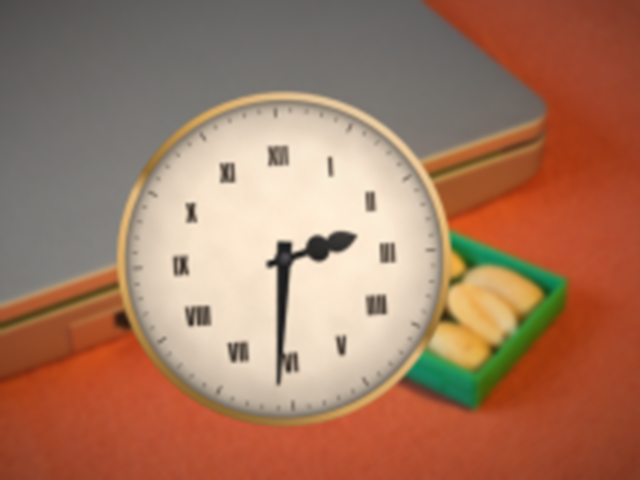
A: **2:31**
